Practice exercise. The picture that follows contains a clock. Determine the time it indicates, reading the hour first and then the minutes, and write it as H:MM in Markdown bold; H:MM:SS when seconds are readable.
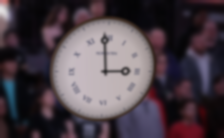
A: **2:59**
